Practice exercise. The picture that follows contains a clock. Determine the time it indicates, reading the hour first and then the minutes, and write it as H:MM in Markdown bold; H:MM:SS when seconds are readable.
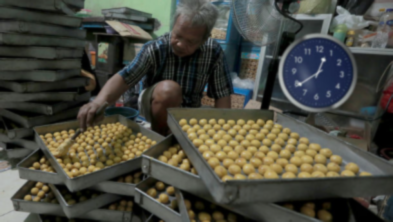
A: **12:39**
